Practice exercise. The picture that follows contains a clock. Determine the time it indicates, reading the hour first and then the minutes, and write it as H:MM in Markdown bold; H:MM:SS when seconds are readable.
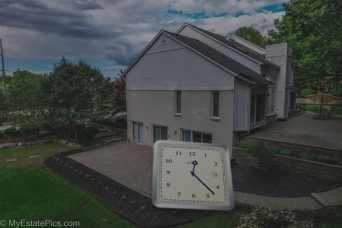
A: **12:23**
